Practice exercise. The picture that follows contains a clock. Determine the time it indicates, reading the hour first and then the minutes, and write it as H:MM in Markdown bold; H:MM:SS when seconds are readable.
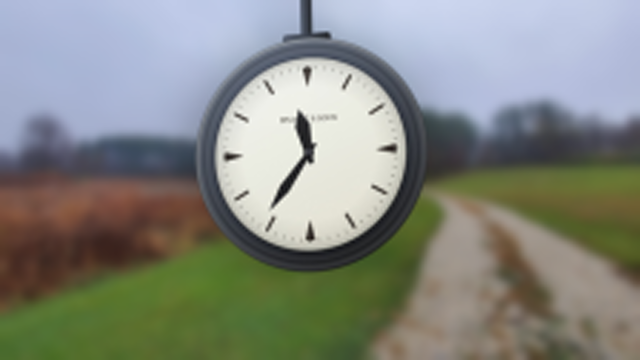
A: **11:36**
